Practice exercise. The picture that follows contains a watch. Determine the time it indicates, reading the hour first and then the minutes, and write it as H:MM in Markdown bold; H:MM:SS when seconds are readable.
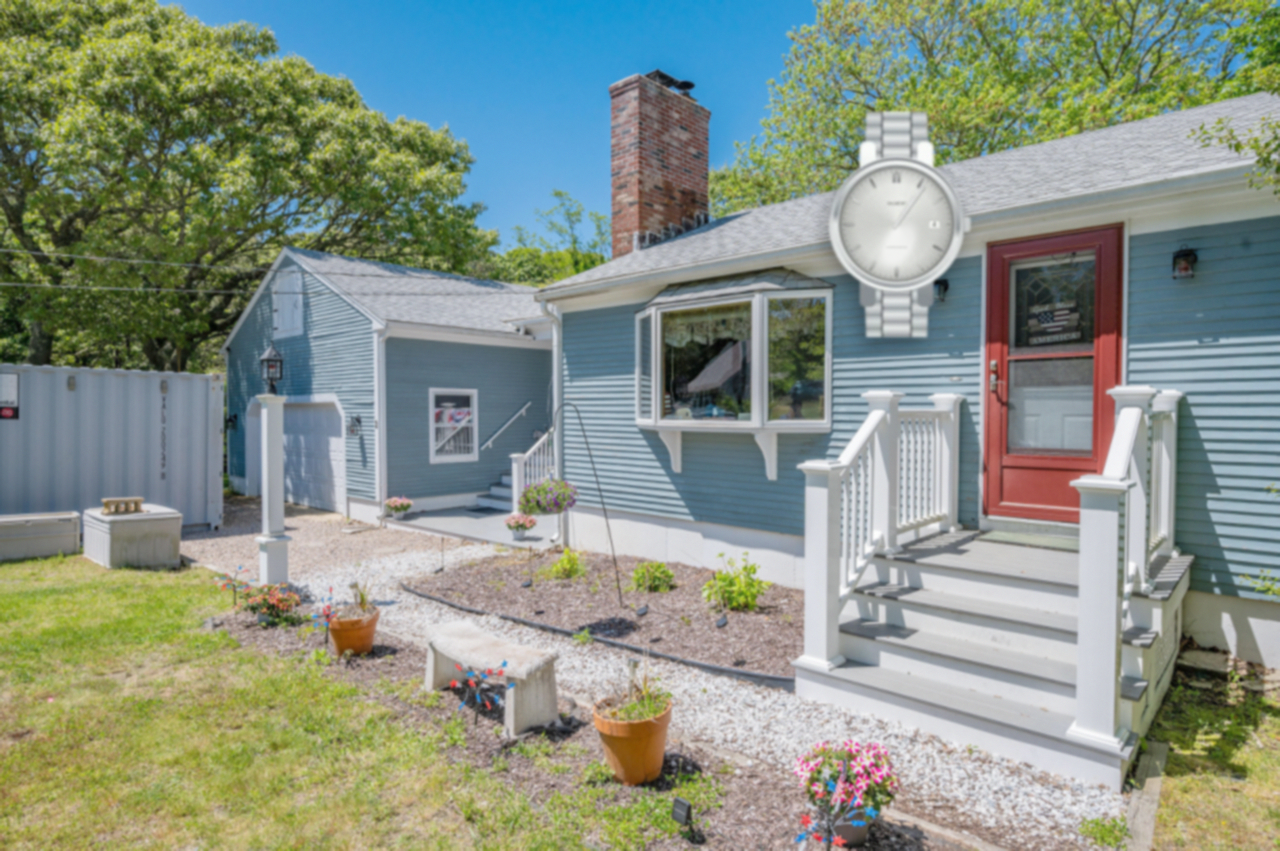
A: **1:06**
